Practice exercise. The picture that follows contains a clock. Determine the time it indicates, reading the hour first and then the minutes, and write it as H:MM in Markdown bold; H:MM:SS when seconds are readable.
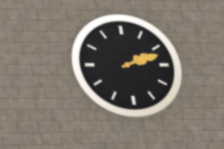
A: **2:12**
